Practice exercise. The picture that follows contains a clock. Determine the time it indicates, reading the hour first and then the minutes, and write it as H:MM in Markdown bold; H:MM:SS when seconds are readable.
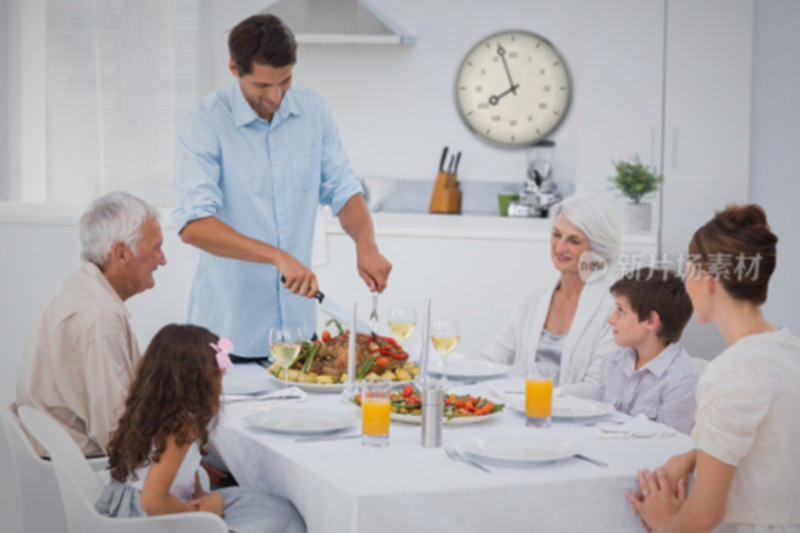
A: **7:57**
